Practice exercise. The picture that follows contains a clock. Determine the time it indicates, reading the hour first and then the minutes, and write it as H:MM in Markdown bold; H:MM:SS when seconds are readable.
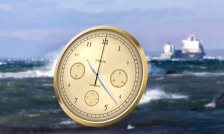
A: **10:22**
